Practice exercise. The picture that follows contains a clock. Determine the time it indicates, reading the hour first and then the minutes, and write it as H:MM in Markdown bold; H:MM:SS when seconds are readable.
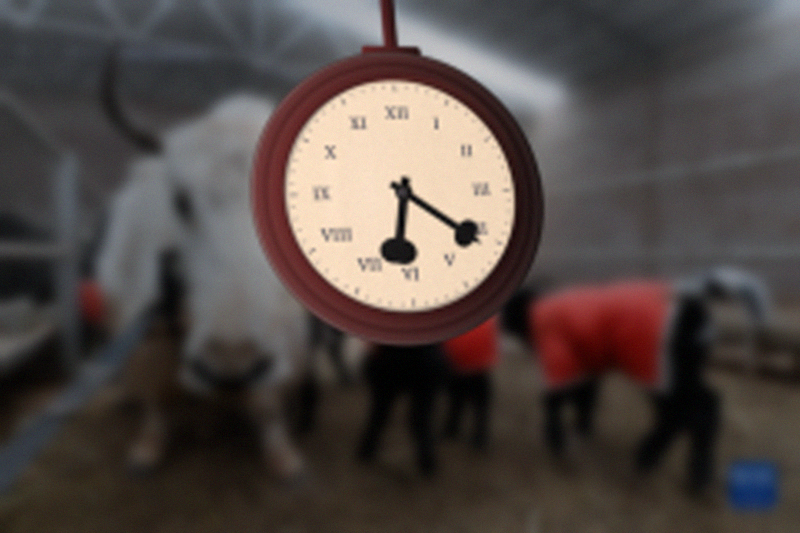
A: **6:21**
